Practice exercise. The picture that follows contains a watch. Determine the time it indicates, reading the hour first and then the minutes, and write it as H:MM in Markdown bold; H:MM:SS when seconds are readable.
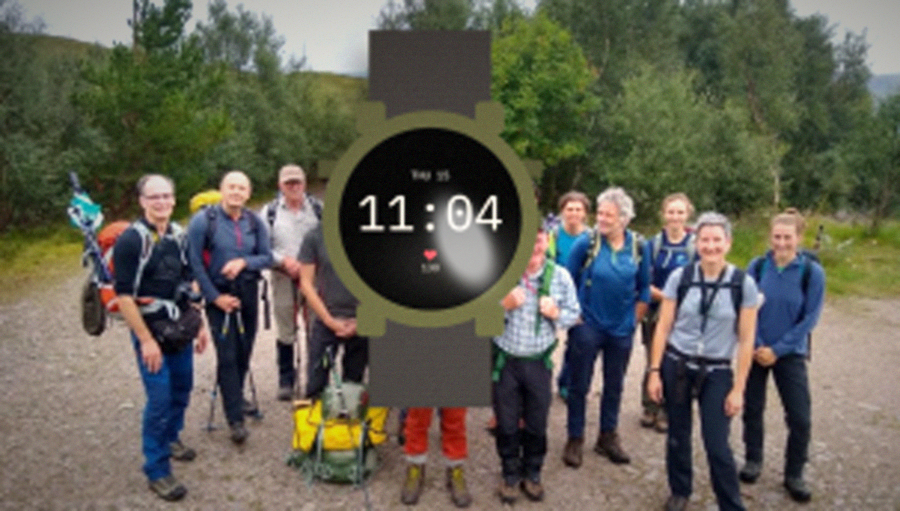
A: **11:04**
